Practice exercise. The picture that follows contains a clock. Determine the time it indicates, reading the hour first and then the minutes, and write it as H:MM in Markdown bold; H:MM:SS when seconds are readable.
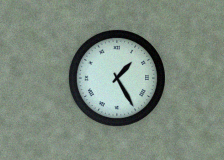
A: **1:25**
